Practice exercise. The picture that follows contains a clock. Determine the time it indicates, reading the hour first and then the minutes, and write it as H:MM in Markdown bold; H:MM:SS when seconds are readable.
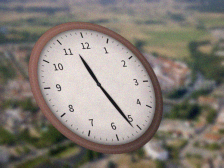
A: **11:26**
